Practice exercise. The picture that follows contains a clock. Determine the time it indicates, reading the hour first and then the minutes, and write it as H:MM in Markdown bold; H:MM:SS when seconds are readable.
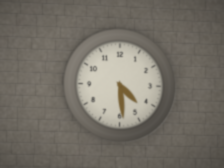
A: **4:29**
